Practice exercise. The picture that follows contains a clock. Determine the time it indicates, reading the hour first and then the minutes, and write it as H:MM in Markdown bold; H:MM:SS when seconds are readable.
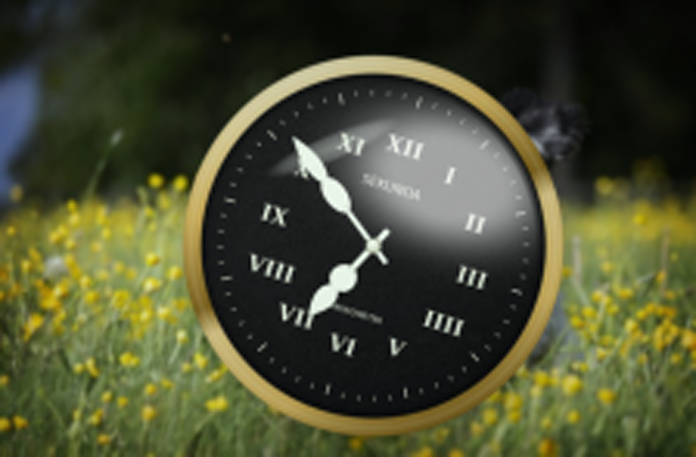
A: **6:51**
